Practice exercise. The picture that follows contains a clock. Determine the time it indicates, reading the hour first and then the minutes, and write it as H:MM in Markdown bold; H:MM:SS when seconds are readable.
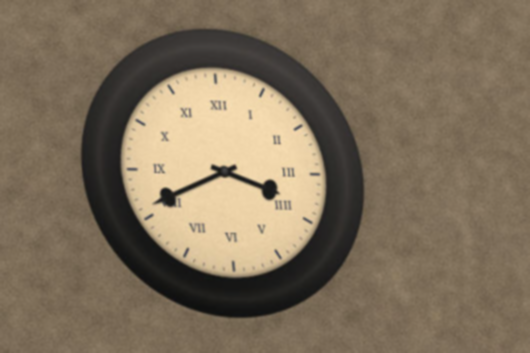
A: **3:41**
